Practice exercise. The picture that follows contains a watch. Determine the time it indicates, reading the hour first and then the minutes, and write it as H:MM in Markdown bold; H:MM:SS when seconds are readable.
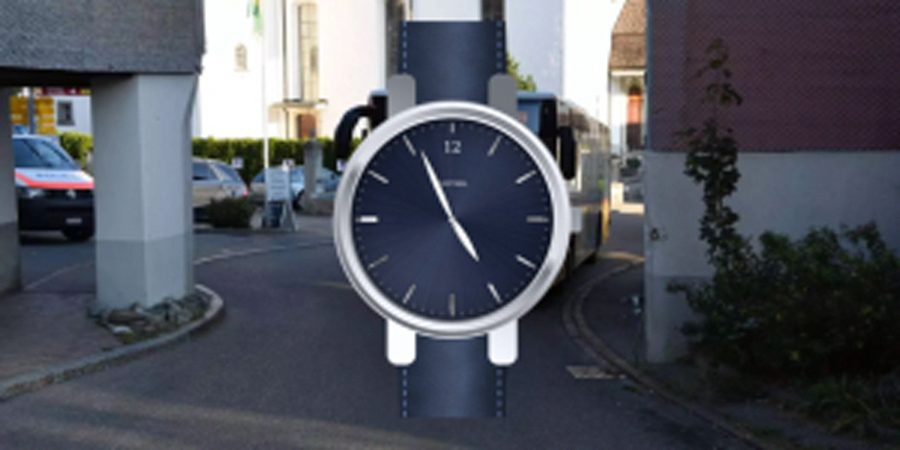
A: **4:56**
